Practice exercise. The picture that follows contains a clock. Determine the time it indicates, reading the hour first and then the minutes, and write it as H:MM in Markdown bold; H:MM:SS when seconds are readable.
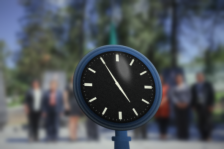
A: **4:55**
